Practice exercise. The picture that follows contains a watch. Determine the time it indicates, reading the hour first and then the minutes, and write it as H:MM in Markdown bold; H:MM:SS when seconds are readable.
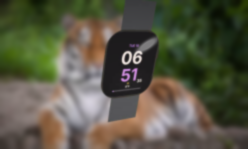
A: **6:51**
